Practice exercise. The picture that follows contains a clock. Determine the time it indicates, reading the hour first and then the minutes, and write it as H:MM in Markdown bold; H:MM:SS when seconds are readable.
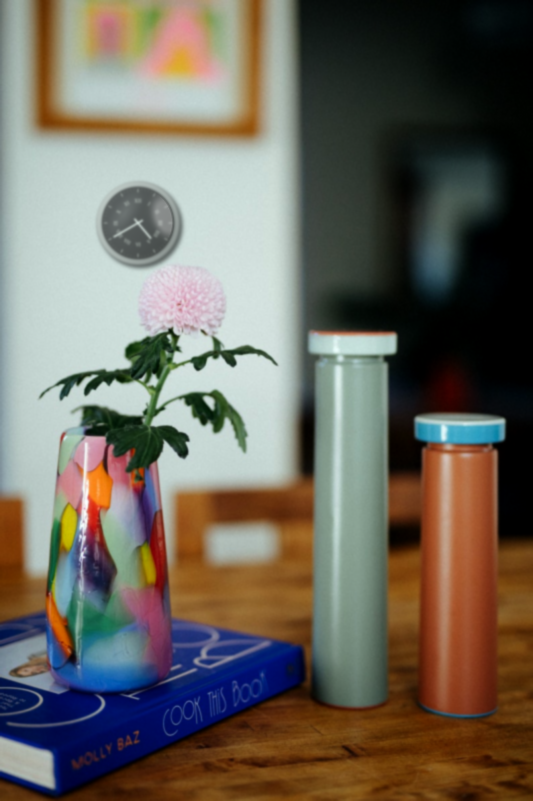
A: **4:40**
